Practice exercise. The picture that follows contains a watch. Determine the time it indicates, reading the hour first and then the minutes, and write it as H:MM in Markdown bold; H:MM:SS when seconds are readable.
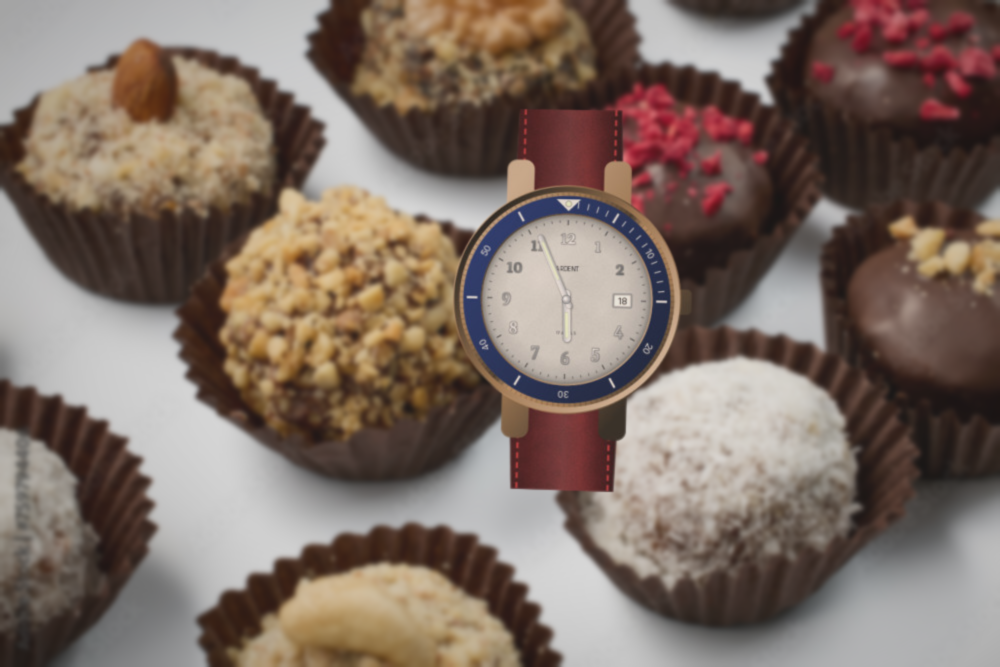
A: **5:56**
